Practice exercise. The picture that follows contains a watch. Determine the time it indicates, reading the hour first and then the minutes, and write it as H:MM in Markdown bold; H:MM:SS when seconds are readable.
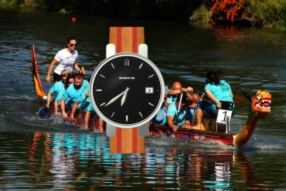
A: **6:39**
